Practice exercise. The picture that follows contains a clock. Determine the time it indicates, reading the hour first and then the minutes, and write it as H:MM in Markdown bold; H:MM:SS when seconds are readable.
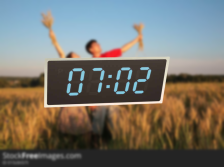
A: **7:02**
